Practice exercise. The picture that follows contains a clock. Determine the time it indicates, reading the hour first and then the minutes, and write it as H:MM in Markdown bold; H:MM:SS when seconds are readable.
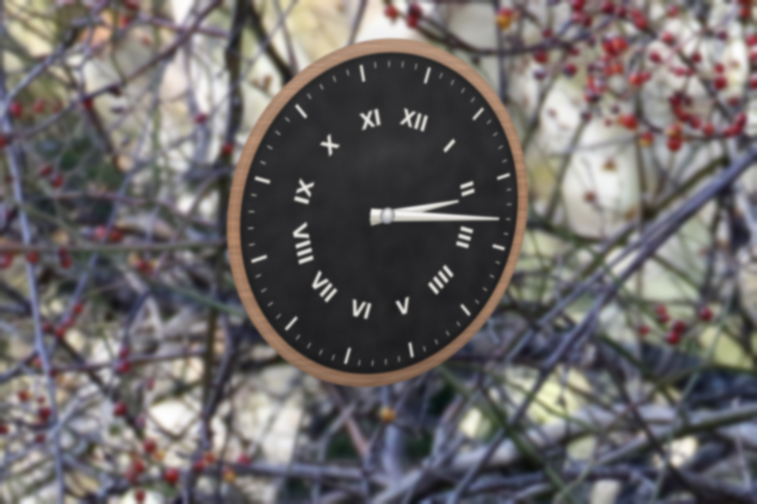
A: **2:13**
